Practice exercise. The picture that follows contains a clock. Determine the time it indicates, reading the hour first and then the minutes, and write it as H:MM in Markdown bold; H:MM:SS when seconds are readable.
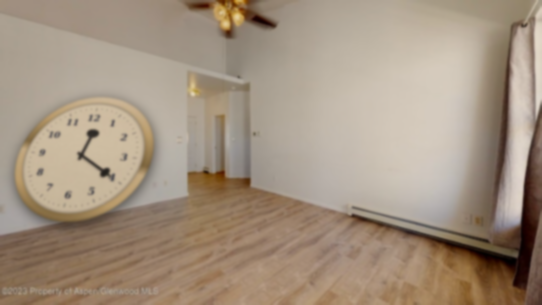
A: **12:20**
